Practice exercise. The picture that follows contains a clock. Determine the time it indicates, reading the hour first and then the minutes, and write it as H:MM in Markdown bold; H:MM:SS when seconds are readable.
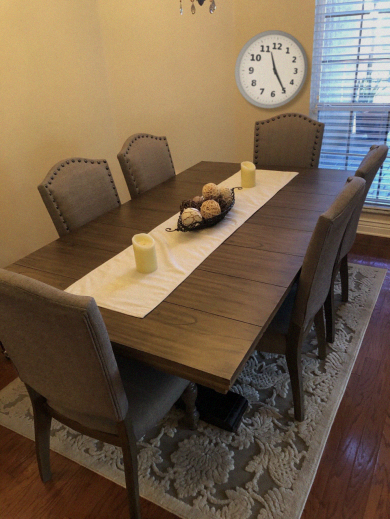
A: **11:25**
